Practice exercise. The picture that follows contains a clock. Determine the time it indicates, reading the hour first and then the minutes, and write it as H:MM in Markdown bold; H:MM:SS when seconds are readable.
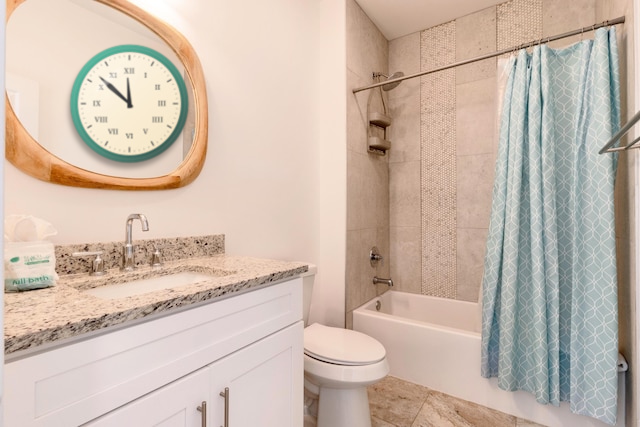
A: **11:52**
